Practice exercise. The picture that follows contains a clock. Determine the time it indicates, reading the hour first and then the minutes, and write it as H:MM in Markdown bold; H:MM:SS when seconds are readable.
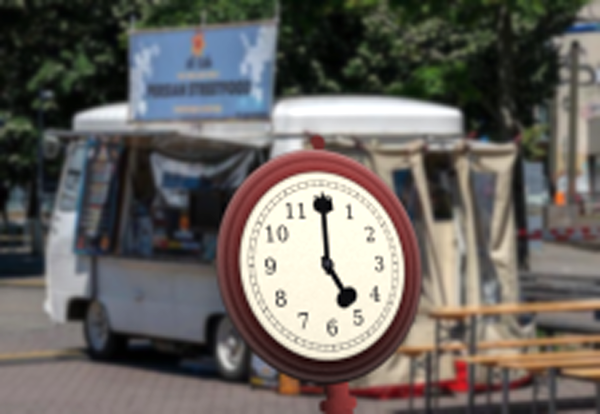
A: **5:00**
